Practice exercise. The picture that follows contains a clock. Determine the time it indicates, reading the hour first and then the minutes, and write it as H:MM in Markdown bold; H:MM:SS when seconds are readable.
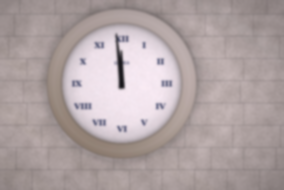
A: **11:59**
